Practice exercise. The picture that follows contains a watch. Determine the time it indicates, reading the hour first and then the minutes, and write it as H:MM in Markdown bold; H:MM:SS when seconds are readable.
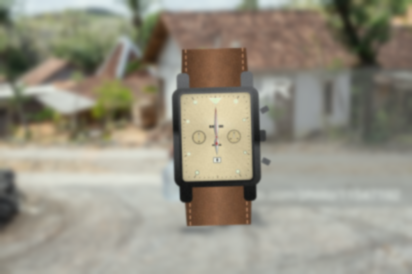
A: **6:00**
